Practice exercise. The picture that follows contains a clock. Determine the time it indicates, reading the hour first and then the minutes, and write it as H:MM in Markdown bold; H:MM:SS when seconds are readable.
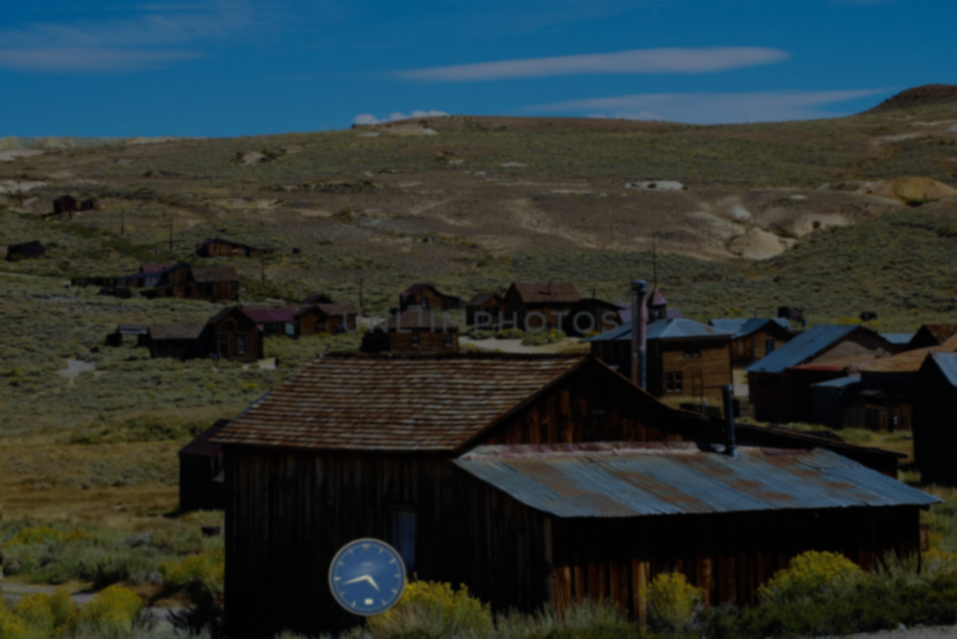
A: **4:43**
